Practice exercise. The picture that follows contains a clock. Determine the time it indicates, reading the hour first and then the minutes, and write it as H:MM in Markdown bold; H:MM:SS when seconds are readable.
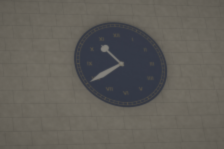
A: **10:40**
